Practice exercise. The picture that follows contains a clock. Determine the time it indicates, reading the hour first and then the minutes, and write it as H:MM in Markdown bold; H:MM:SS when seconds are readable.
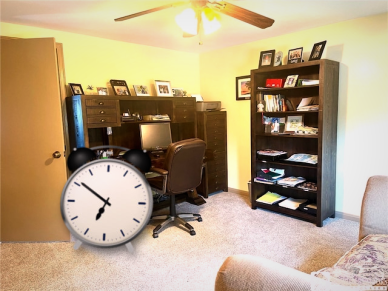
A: **6:51**
